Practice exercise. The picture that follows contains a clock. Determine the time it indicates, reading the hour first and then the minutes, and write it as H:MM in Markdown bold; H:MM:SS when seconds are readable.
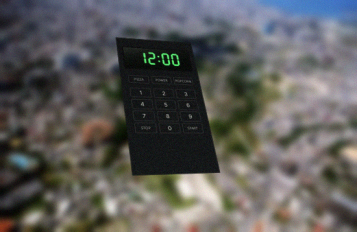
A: **12:00**
